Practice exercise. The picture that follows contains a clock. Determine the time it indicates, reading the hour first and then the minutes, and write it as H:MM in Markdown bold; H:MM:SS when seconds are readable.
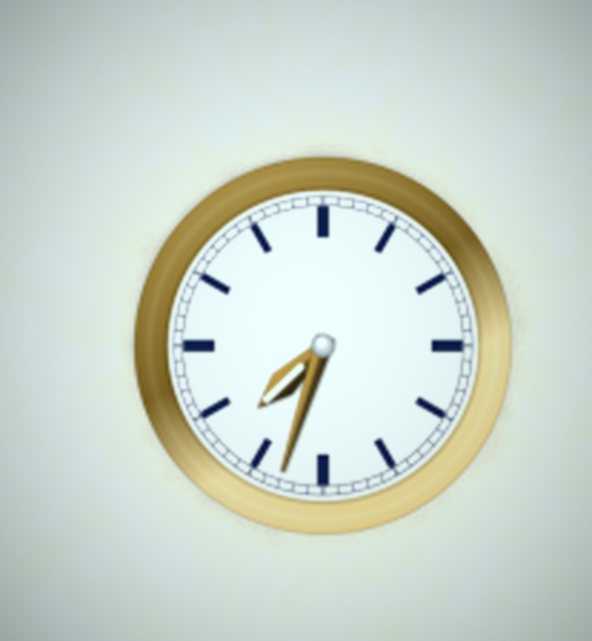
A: **7:33**
